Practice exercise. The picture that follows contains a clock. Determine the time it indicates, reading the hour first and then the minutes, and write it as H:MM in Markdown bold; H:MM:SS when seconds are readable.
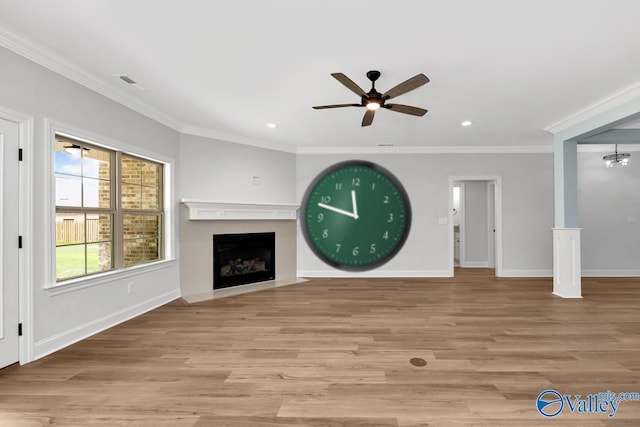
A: **11:48**
